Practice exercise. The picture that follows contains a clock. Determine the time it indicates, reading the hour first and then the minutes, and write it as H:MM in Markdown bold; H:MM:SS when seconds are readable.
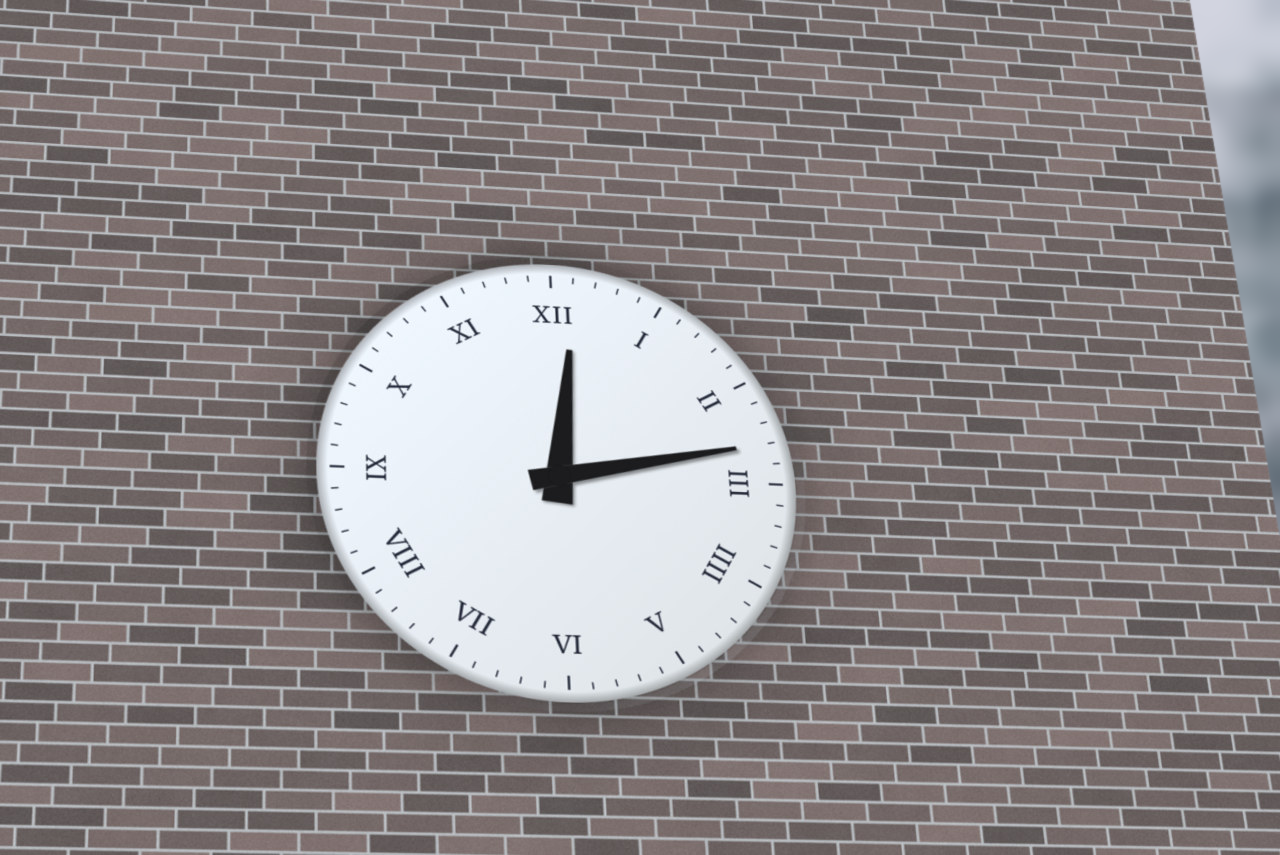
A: **12:13**
